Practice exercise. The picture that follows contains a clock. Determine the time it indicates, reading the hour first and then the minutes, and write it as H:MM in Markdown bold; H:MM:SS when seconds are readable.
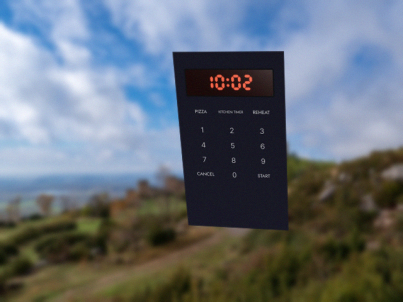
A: **10:02**
